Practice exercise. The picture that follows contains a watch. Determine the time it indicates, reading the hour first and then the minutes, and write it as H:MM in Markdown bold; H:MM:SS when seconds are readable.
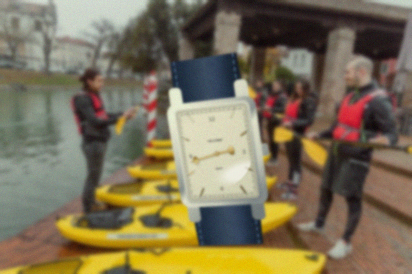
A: **2:43**
